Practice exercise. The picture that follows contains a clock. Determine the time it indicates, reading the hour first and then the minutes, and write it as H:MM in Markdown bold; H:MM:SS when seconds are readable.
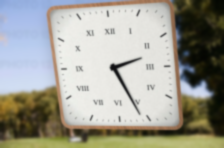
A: **2:26**
